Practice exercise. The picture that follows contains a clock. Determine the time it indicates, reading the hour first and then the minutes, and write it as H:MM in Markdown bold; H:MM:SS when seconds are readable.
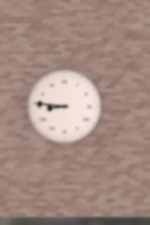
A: **8:46**
